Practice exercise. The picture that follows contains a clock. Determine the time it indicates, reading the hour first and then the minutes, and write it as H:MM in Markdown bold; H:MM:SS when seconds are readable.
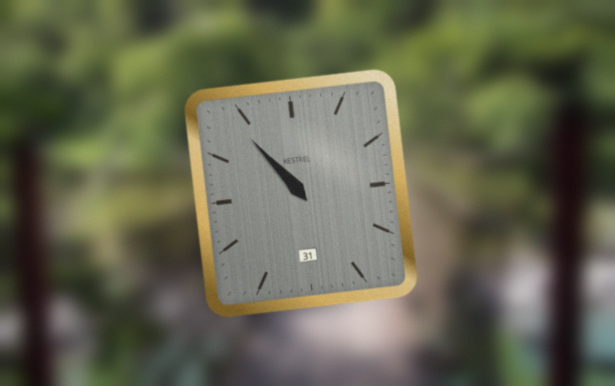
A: **10:54**
